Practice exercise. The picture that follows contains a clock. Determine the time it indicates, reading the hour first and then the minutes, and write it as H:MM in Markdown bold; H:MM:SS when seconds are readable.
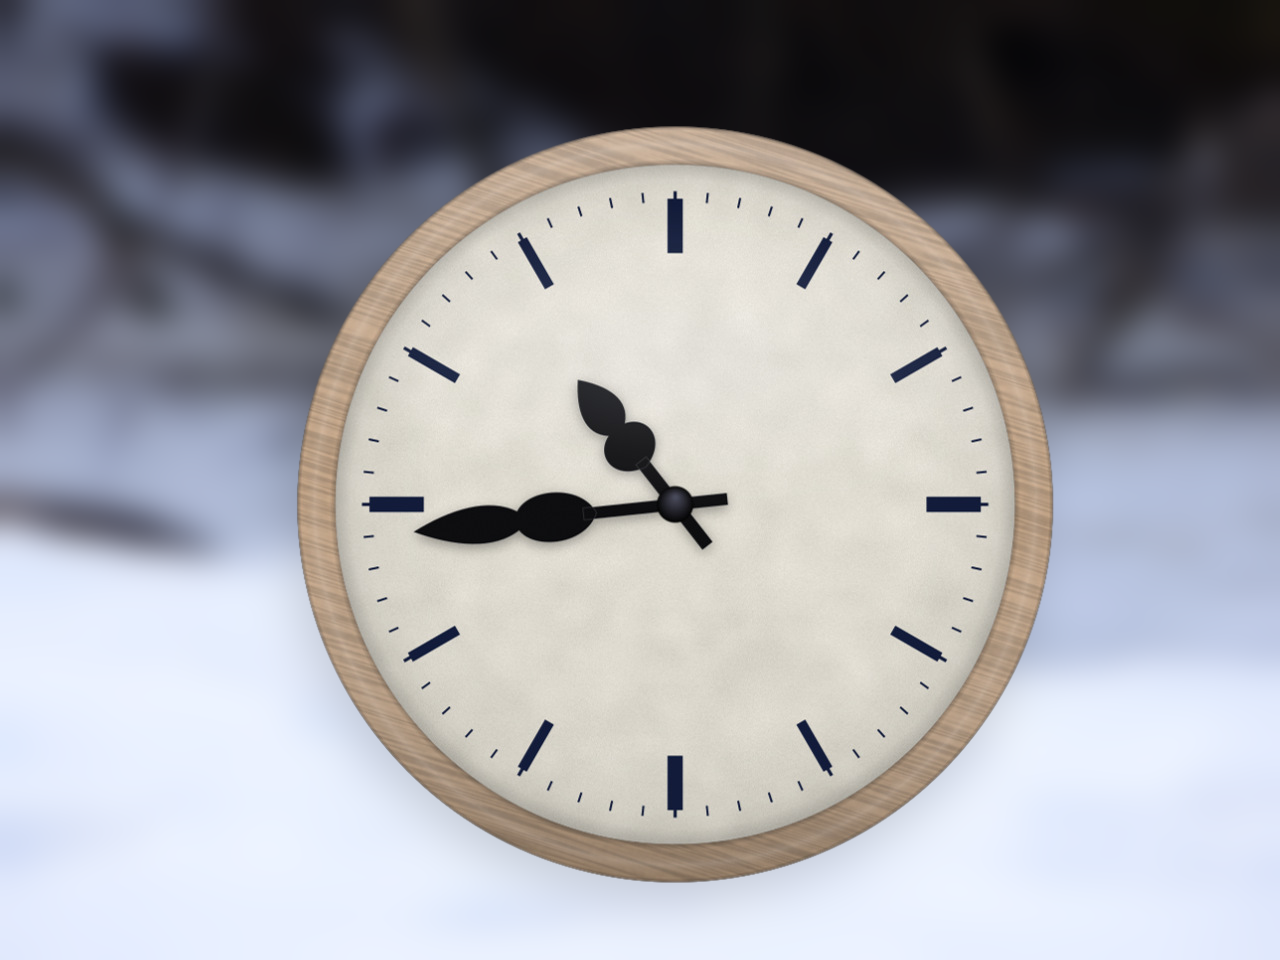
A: **10:44**
